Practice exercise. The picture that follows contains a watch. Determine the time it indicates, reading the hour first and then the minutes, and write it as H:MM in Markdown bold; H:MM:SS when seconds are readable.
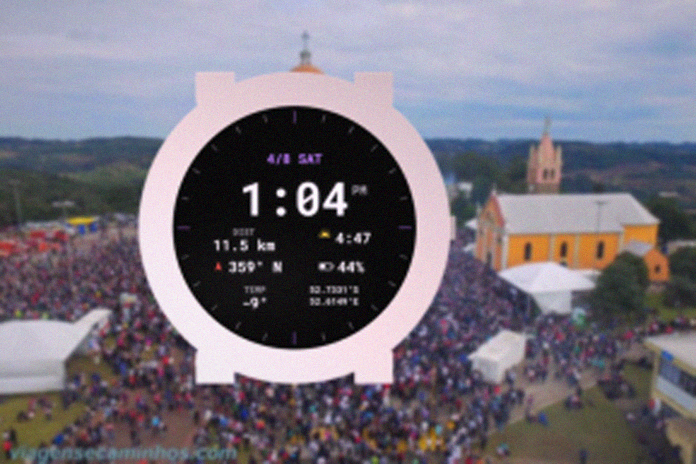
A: **1:04**
